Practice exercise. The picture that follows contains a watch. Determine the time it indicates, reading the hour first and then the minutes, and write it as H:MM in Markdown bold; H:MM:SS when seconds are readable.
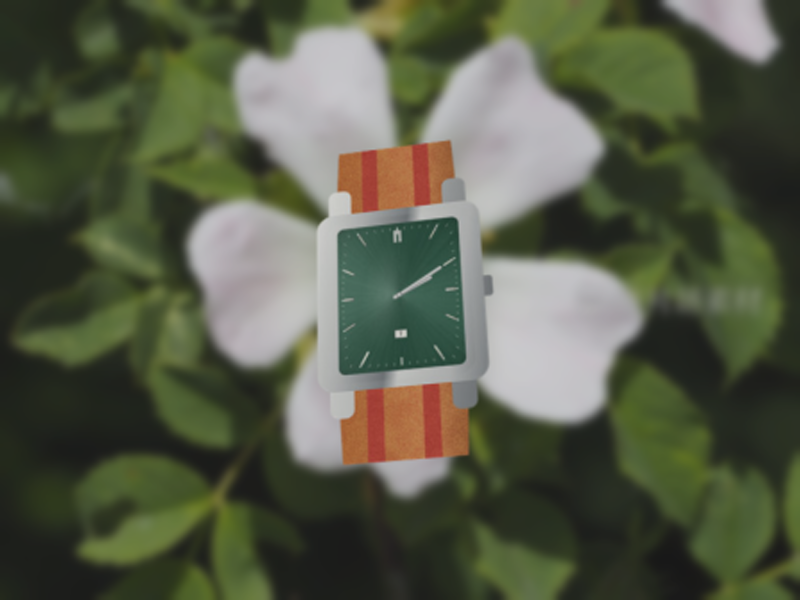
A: **2:10**
